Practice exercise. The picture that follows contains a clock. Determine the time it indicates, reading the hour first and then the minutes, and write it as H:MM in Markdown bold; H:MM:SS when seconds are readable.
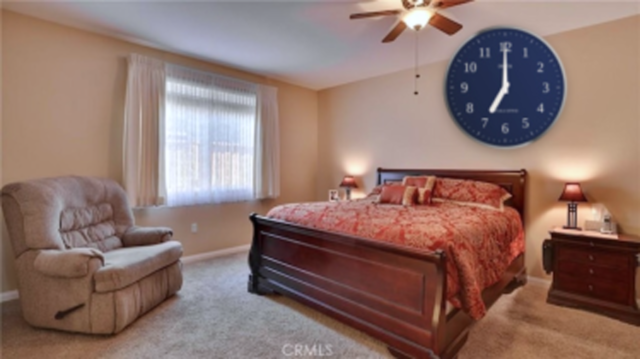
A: **7:00**
